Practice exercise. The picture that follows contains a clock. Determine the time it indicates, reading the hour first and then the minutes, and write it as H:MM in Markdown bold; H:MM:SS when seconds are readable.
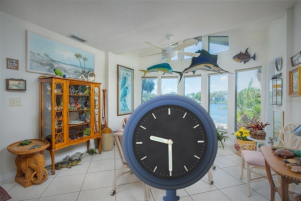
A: **9:30**
